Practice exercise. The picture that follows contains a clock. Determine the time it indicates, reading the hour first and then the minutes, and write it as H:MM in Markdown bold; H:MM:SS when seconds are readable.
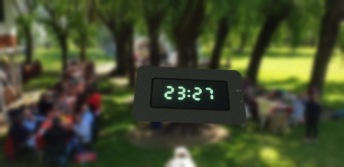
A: **23:27**
